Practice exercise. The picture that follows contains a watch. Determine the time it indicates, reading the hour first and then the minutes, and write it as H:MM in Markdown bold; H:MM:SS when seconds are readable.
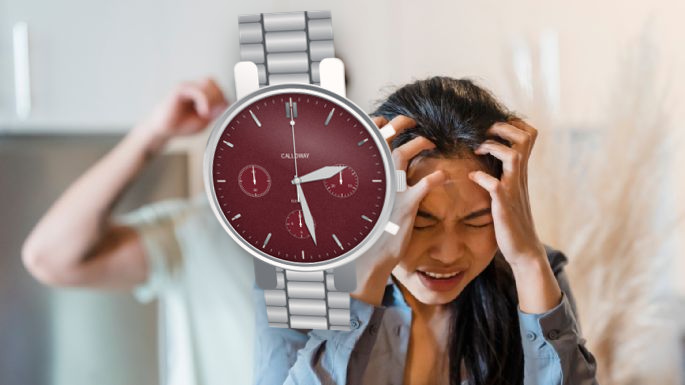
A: **2:28**
